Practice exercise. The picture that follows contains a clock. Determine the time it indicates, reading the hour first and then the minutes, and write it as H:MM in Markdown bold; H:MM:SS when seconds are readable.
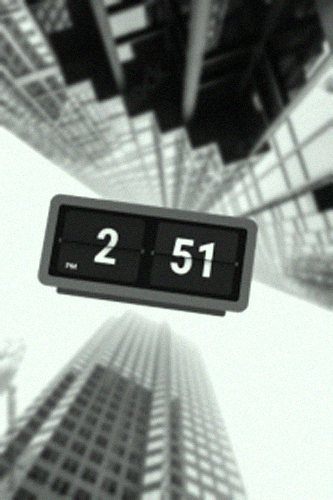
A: **2:51**
